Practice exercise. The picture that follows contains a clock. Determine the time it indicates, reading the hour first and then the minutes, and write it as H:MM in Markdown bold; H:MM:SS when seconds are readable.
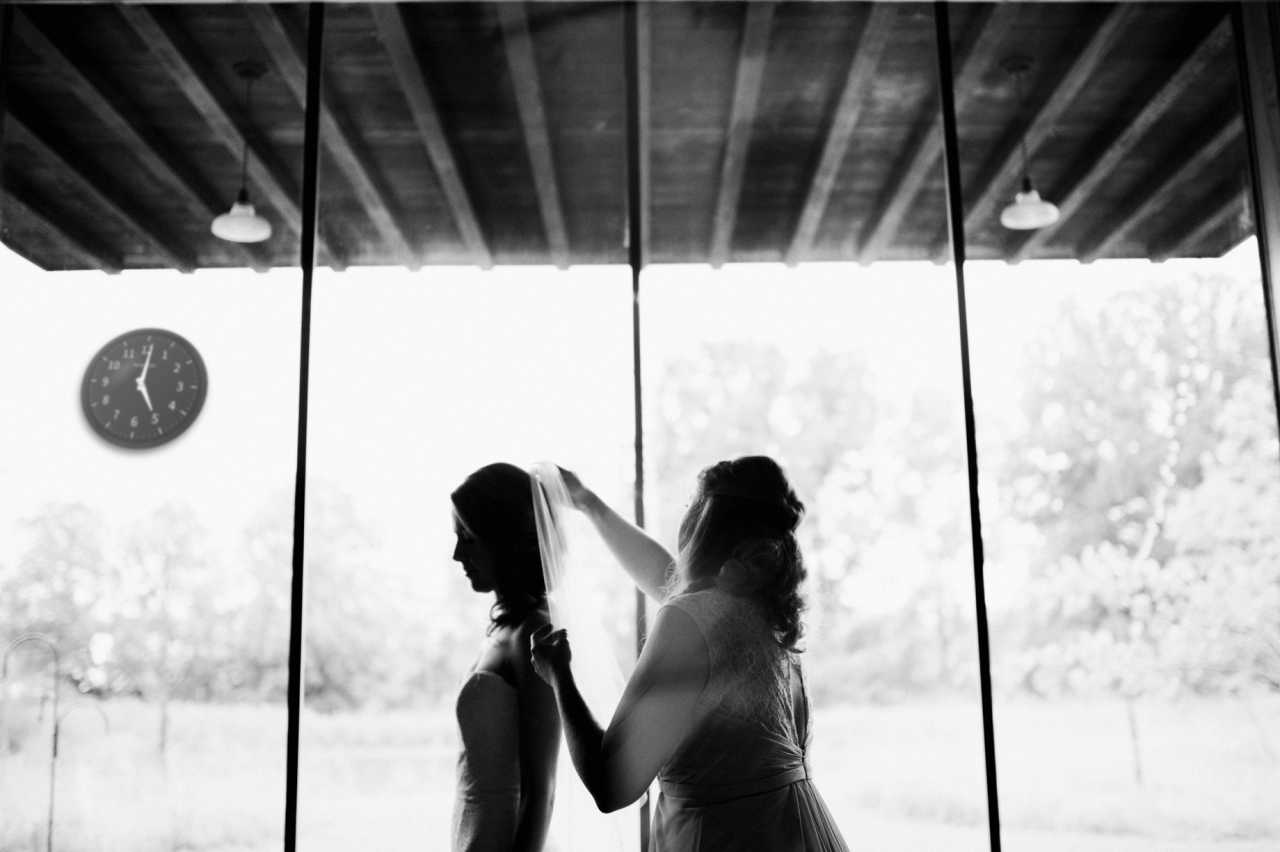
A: **5:01**
